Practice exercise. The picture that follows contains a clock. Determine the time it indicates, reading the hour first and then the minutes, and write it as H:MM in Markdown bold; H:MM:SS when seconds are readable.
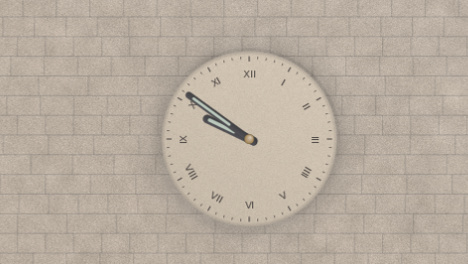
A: **9:51**
